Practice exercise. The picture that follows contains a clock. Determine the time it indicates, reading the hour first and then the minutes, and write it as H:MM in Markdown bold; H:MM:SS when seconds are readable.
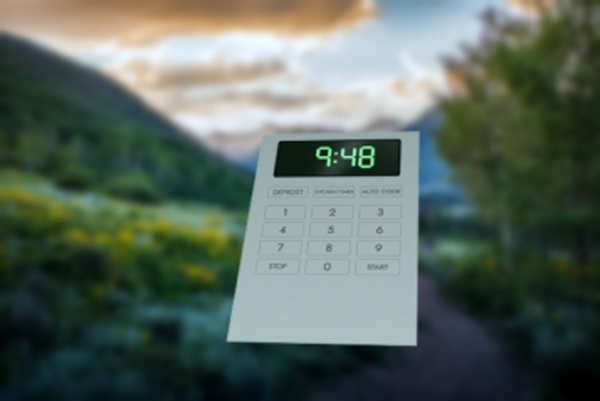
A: **9:48**
